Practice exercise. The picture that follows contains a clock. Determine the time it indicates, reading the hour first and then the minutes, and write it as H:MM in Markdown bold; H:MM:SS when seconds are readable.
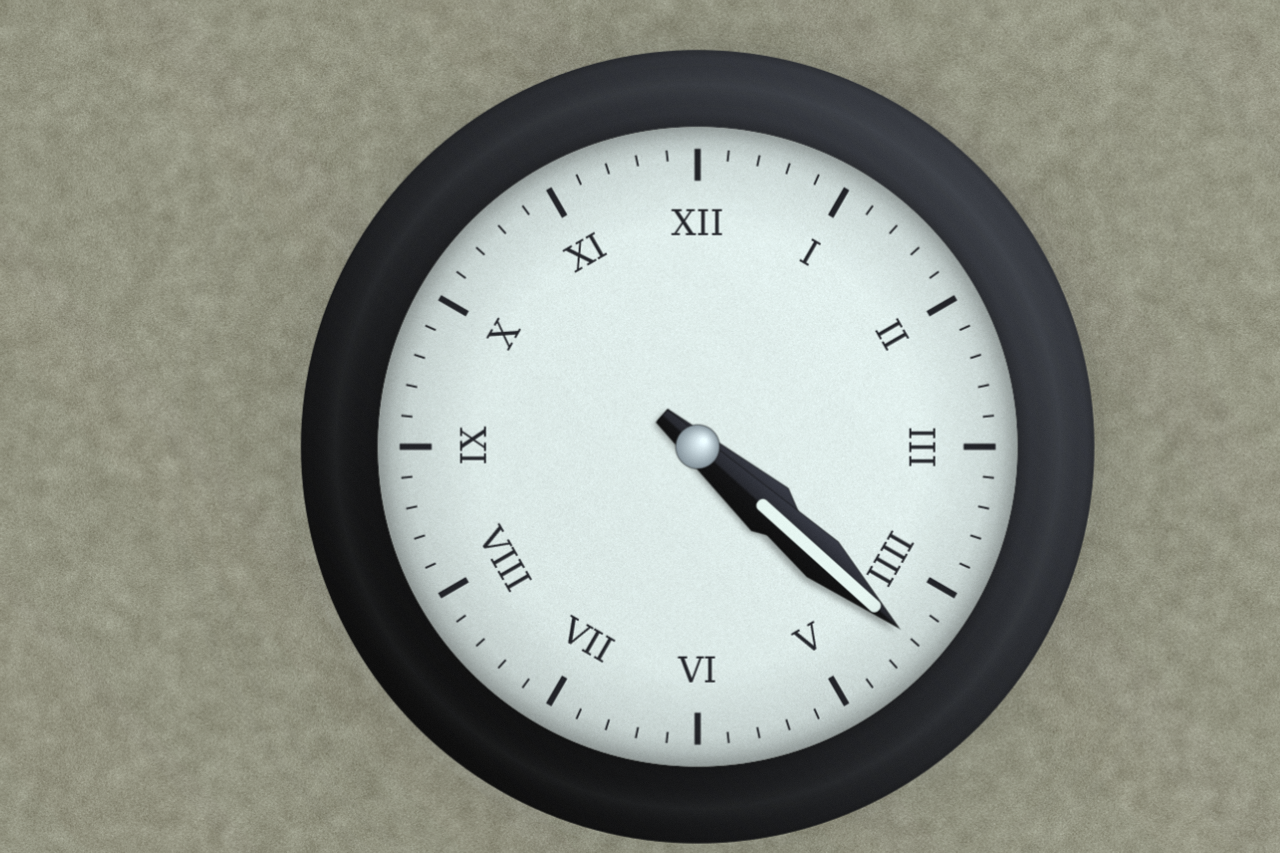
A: **4:22**
